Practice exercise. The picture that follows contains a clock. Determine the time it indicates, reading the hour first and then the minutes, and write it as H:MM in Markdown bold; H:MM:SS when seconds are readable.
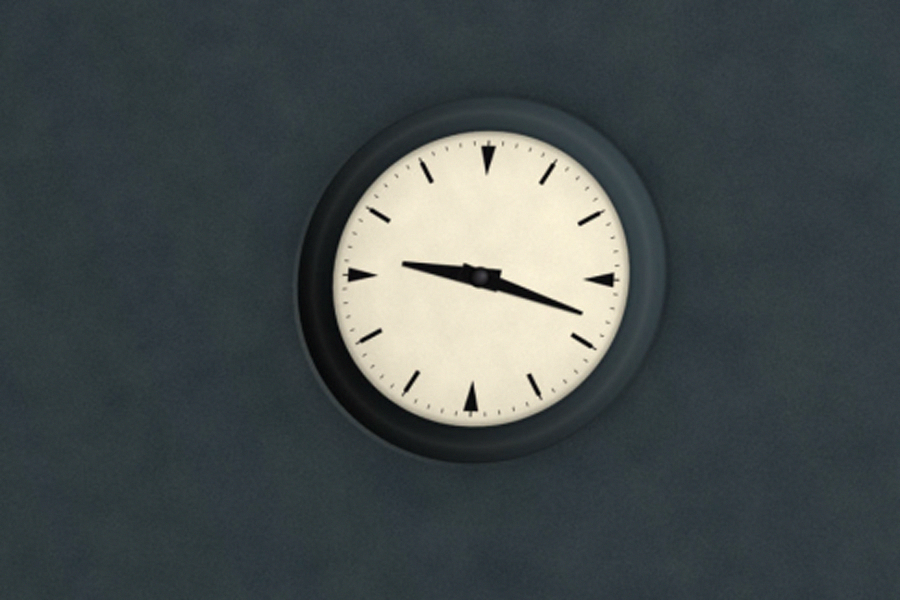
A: **9:18**
